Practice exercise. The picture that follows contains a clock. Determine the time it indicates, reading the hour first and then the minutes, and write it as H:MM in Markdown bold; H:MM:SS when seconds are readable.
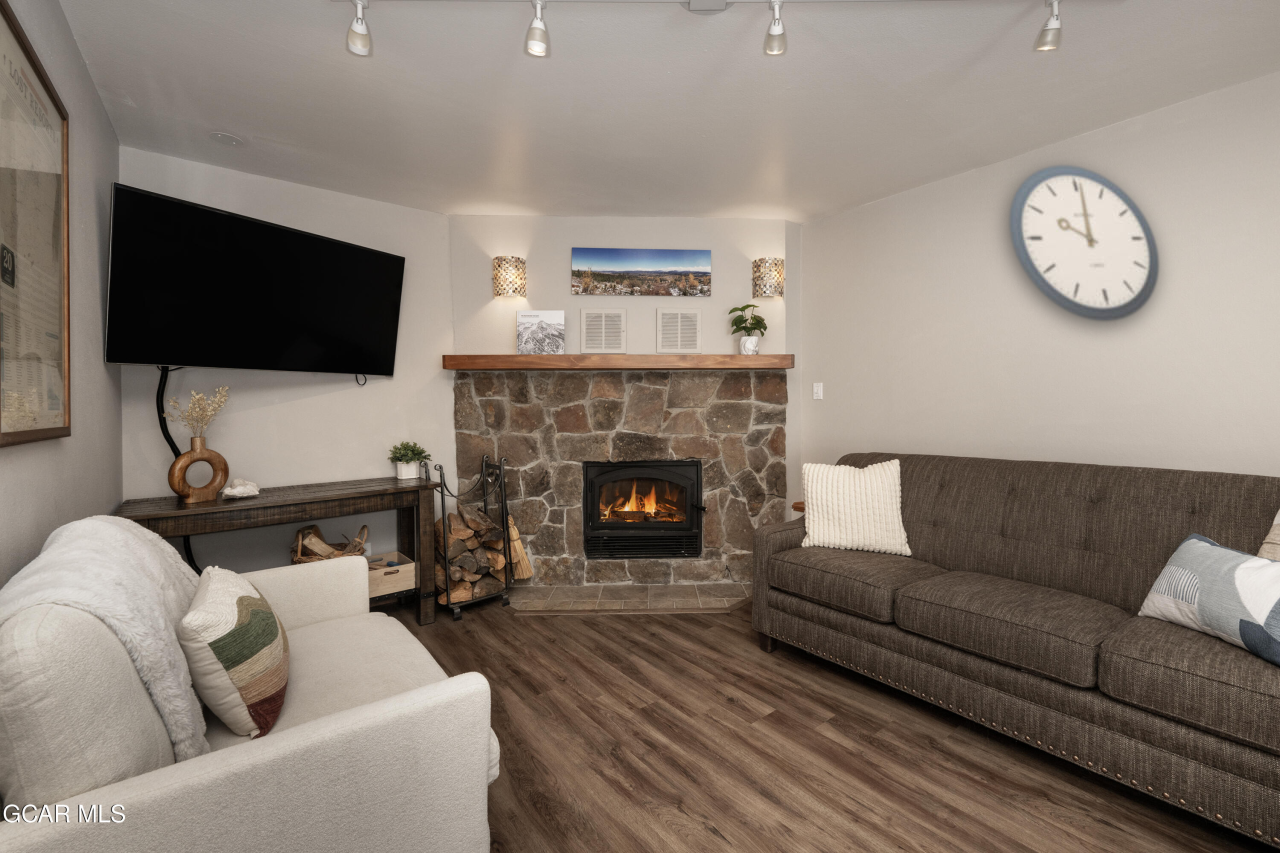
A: **10:01**
